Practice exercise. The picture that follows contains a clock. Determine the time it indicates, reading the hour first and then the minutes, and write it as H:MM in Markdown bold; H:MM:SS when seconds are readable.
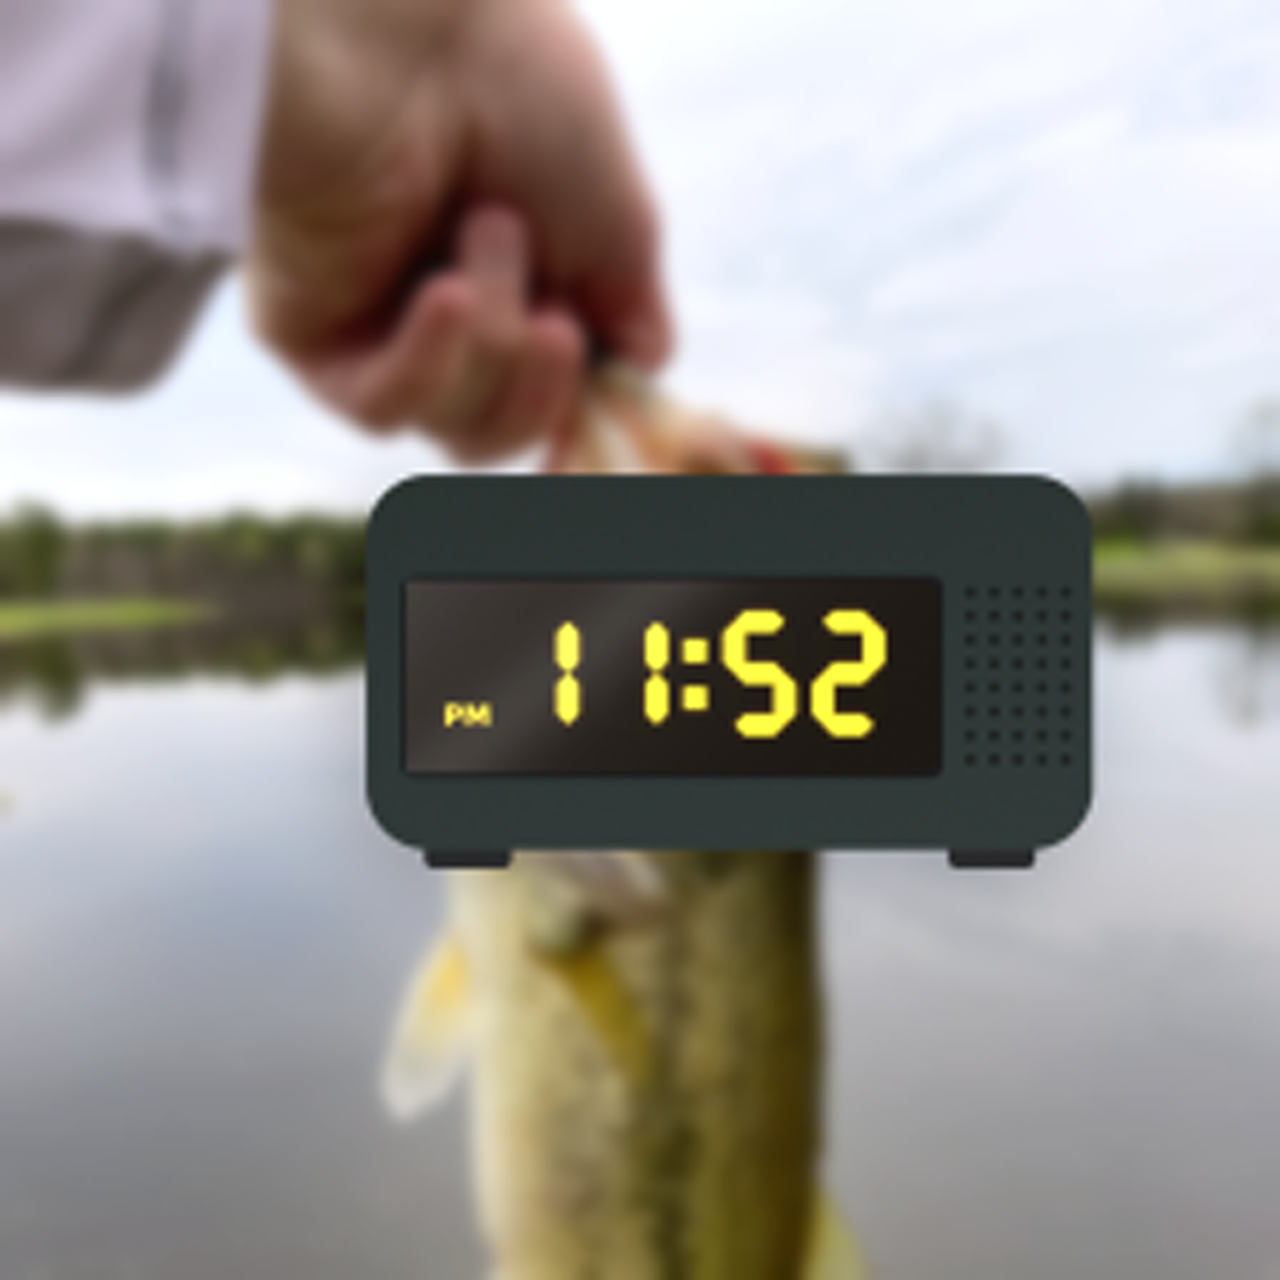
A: **11:52**
